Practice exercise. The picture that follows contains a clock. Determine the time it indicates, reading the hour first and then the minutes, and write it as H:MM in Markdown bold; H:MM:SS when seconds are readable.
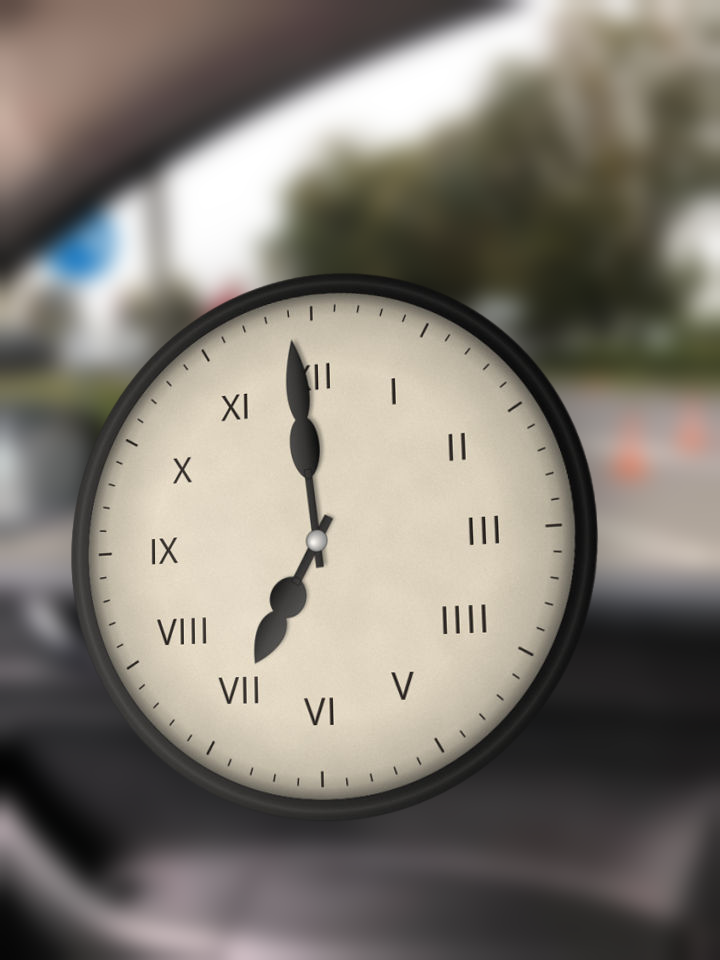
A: **6:59**
